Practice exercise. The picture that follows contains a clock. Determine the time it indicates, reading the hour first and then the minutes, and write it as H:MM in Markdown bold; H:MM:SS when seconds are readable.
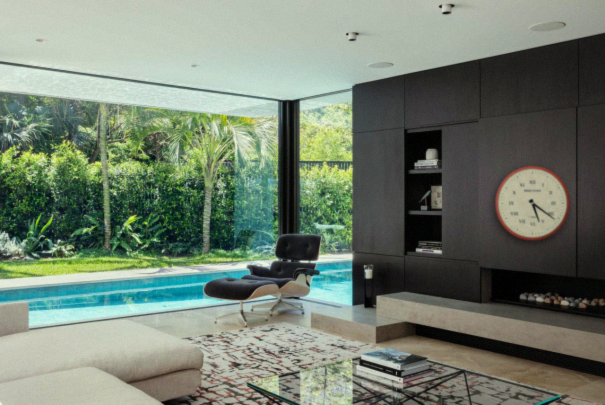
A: **5:21**
